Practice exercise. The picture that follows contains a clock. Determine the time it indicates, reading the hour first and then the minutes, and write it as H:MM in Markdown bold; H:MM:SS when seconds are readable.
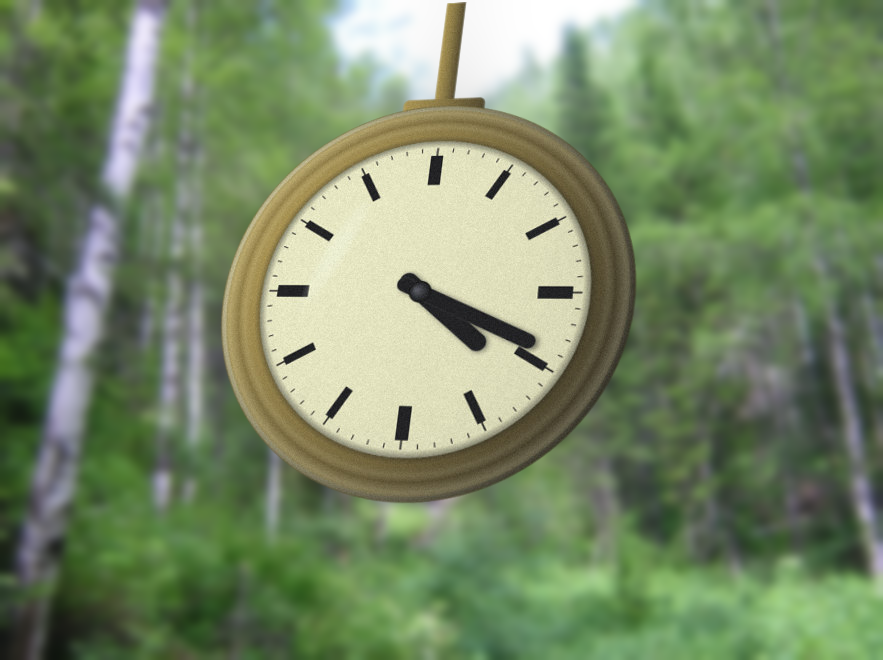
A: **4:19**
